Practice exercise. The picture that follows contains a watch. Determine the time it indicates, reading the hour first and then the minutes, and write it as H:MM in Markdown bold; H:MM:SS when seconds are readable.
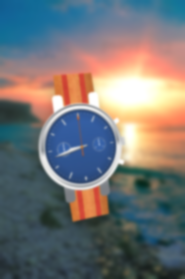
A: **8:43**
